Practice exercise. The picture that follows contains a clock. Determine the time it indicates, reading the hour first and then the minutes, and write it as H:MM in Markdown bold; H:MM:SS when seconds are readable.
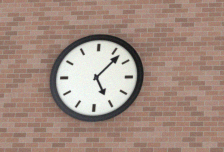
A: **5:07**
